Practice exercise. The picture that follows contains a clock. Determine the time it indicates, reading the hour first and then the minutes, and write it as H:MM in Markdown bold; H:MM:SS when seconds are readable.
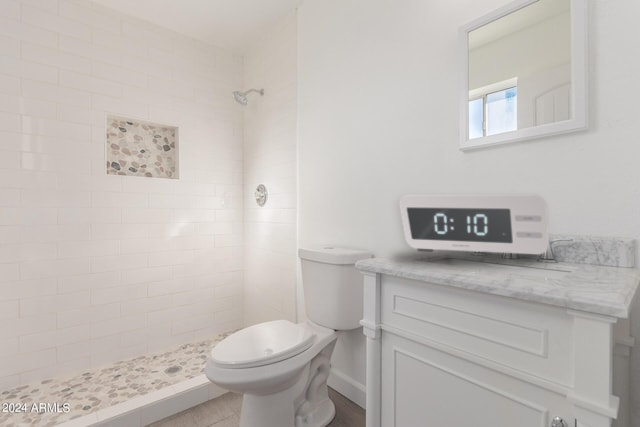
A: **0:10**
